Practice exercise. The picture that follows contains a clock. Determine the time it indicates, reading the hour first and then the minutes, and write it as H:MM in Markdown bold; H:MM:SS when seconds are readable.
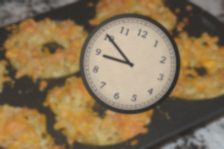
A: **8:50**
